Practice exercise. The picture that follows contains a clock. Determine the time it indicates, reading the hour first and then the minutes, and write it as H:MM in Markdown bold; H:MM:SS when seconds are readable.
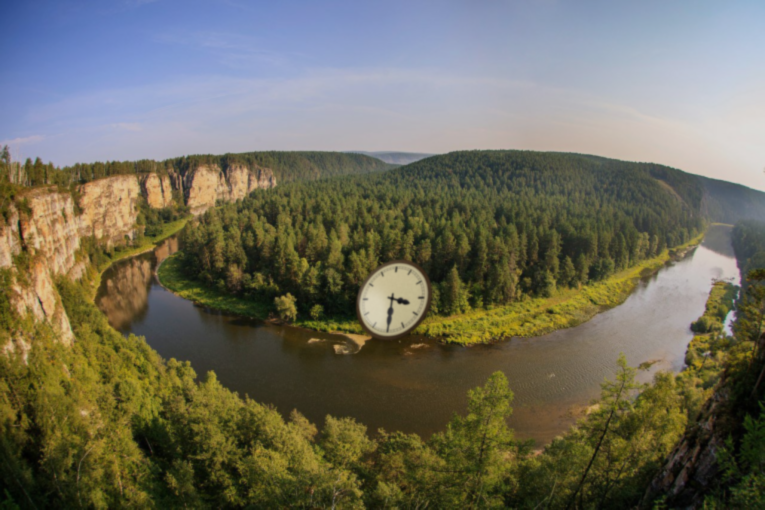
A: **3:30**
